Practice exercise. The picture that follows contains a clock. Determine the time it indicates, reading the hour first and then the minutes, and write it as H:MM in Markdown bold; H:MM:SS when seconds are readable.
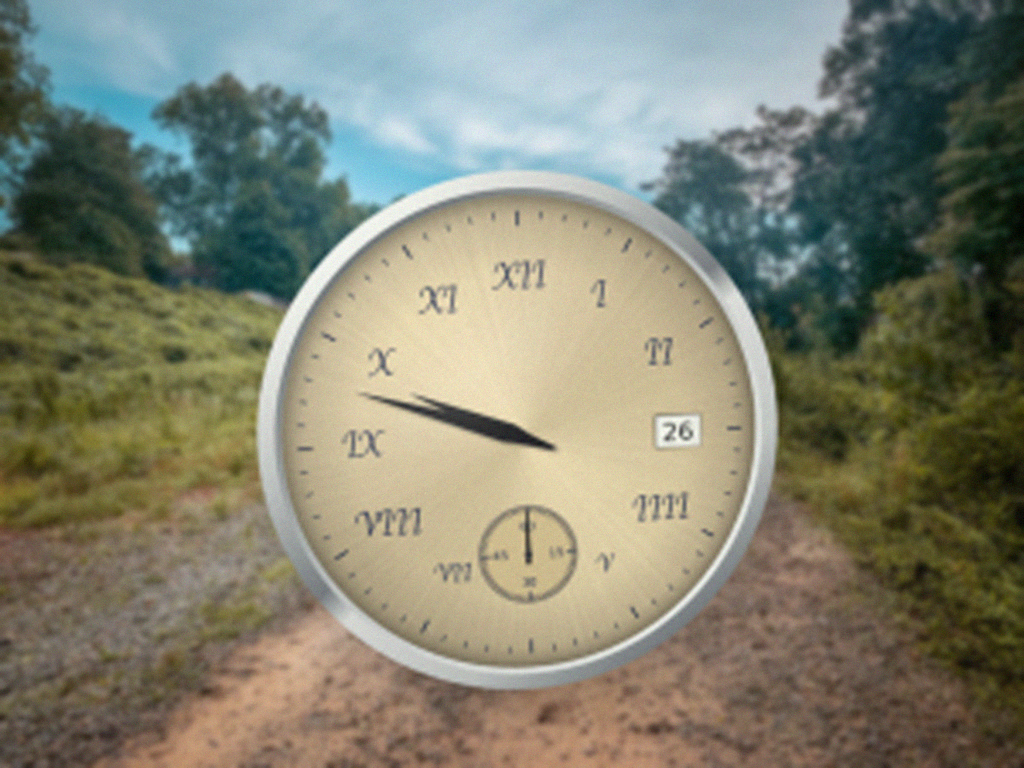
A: **9:48**
